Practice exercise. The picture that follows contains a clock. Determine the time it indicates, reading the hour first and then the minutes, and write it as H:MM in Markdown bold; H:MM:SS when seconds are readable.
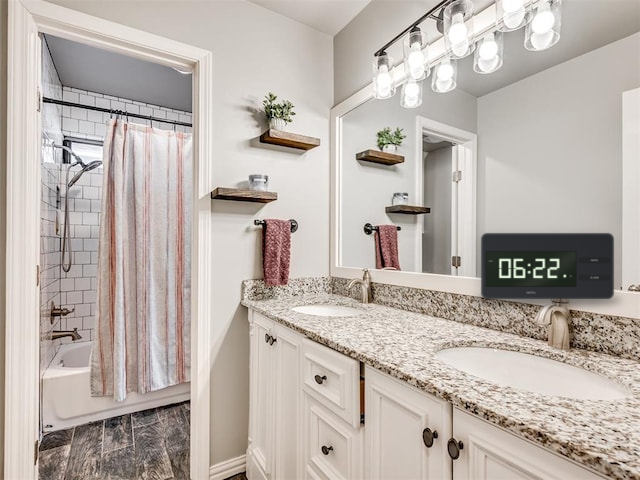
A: **6:22**
